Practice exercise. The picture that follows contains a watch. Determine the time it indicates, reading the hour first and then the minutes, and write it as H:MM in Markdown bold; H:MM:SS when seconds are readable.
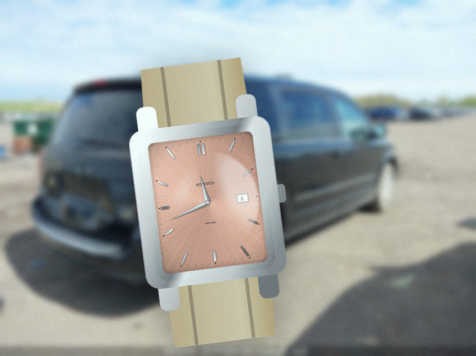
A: **11:42**
